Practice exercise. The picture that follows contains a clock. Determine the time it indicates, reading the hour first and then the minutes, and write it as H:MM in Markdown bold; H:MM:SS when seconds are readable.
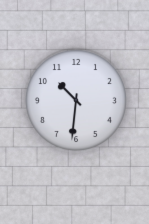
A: **10:31**
